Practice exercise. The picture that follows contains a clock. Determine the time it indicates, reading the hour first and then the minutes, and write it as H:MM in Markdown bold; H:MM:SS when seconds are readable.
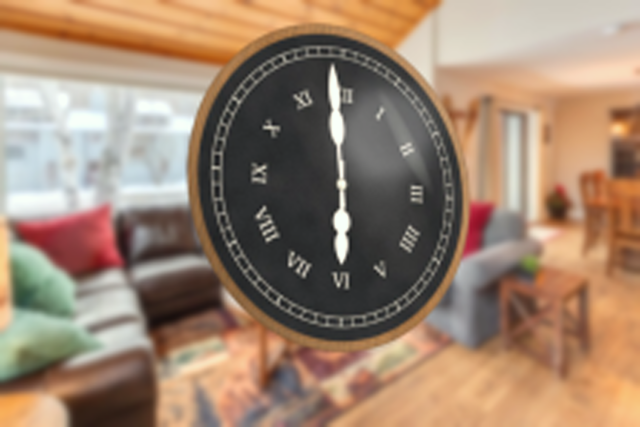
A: **5:59**
